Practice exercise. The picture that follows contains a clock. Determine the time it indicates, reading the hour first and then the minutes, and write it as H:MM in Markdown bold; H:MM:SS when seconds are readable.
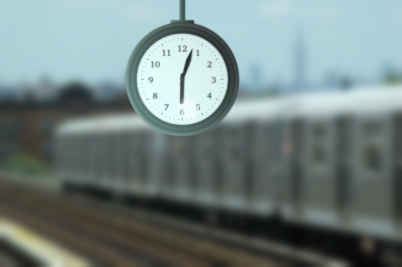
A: **6:03**
